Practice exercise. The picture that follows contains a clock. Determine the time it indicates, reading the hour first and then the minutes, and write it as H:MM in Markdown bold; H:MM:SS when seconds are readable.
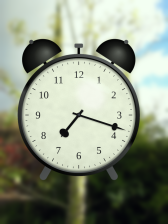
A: **7:18**
